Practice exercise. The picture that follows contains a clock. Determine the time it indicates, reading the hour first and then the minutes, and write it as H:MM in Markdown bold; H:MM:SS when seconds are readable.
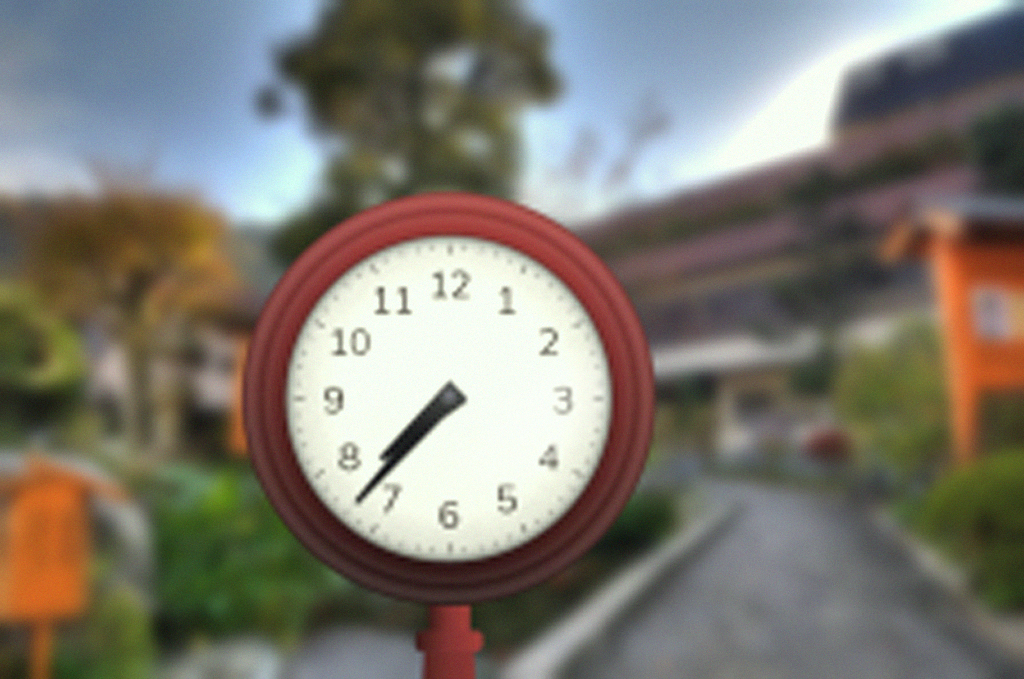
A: **7:37**
